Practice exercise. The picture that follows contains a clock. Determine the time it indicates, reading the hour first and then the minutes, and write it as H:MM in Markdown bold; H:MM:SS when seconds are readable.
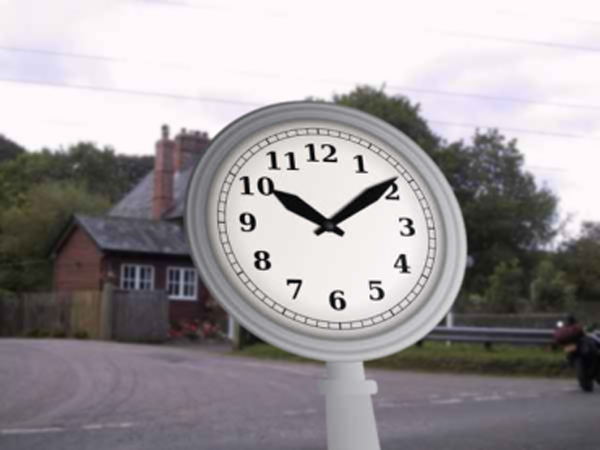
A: **10:09**
